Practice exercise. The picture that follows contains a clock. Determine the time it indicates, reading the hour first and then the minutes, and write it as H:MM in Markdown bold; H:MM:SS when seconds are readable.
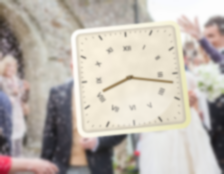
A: **8:17**
